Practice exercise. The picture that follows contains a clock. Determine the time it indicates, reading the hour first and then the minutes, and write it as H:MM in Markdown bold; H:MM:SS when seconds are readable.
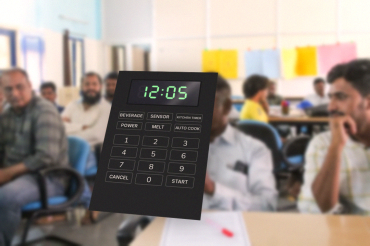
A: **12:05**
